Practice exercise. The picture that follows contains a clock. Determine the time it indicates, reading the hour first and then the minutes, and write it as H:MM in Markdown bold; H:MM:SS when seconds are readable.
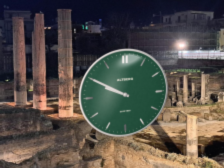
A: **9:50**
